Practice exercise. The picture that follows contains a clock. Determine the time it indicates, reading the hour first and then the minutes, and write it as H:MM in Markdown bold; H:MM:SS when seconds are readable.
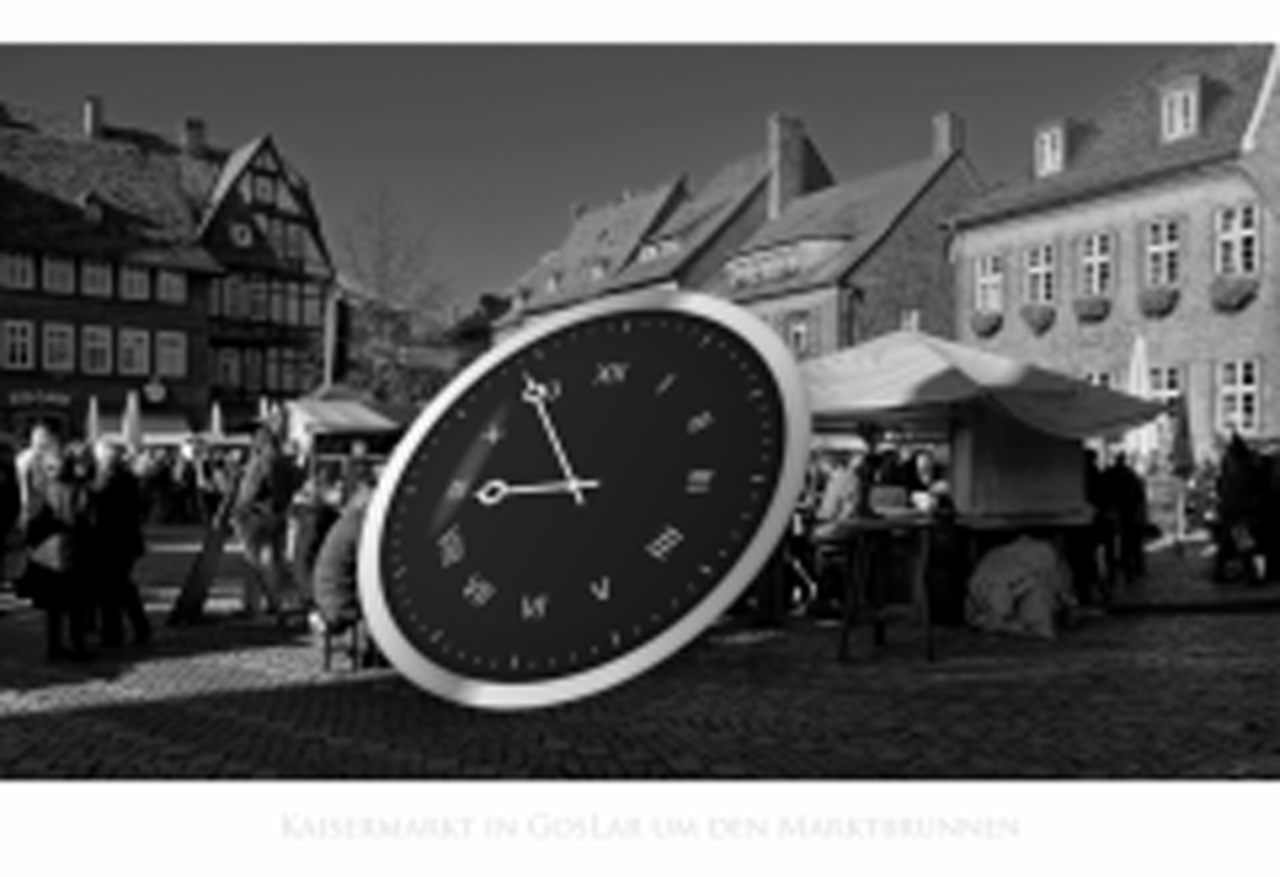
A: **8:54**
